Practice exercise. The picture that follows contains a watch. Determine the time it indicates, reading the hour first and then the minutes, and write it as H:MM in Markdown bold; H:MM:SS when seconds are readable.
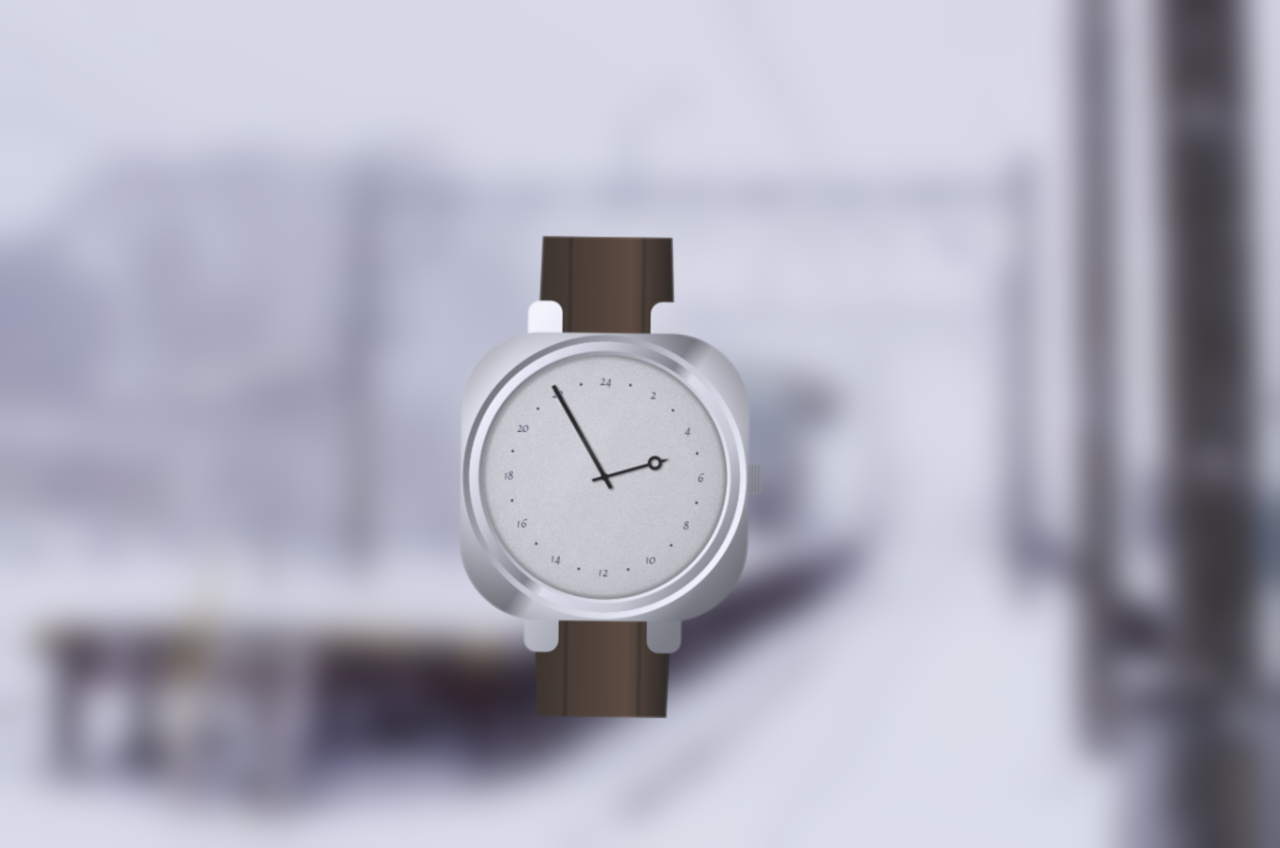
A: **4:55**
